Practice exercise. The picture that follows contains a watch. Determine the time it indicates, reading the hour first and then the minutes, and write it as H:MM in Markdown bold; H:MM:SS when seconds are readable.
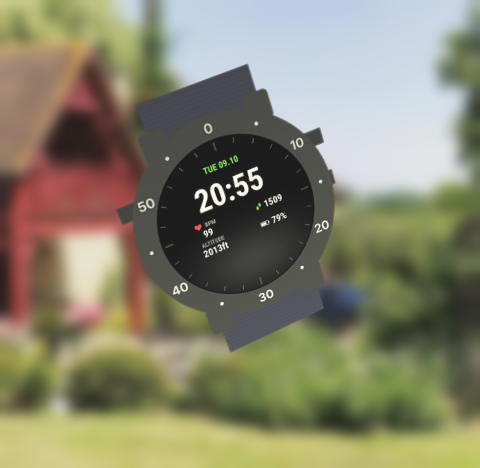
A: **20:55**
